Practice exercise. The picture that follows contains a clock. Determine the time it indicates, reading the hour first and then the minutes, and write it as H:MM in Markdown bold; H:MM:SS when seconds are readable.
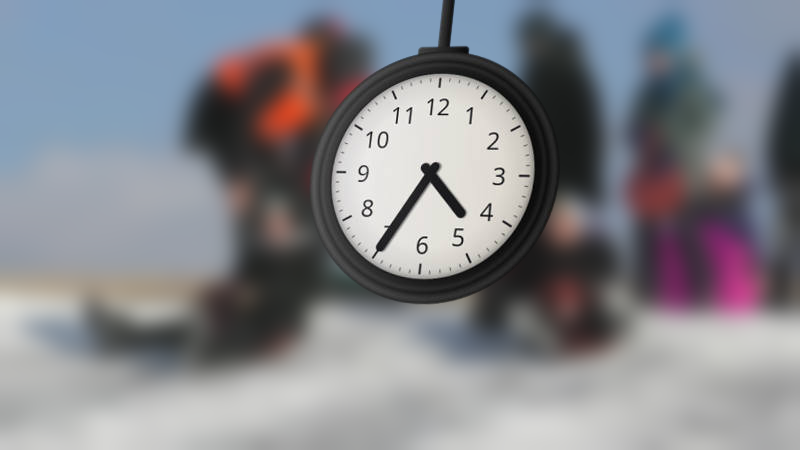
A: **4:35**
